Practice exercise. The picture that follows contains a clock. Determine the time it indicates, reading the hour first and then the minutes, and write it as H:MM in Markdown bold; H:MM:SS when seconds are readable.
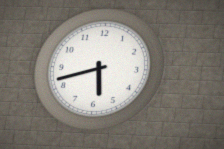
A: **5:42**
